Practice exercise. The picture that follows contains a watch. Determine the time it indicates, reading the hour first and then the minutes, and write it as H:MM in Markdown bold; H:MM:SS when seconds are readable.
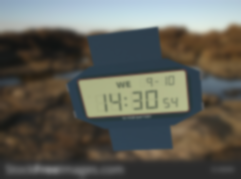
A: **14:30**
